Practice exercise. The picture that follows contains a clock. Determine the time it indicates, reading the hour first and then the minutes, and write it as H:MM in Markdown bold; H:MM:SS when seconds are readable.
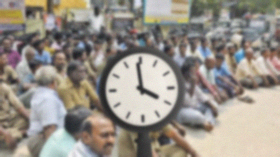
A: **3:59**
